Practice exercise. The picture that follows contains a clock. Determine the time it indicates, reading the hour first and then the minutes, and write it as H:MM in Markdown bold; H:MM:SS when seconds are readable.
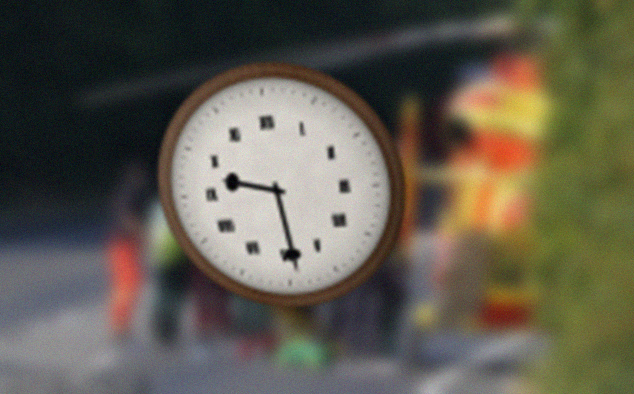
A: **9:29**
